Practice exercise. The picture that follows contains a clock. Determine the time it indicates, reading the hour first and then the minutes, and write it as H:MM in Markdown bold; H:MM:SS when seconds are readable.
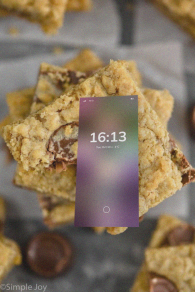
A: **16:13**
